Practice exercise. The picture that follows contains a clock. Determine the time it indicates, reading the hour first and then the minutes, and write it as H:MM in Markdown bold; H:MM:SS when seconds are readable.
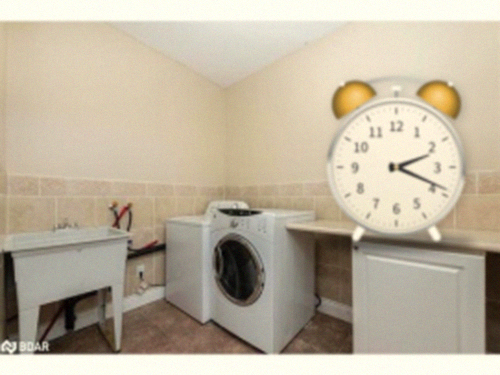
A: **2:19**
